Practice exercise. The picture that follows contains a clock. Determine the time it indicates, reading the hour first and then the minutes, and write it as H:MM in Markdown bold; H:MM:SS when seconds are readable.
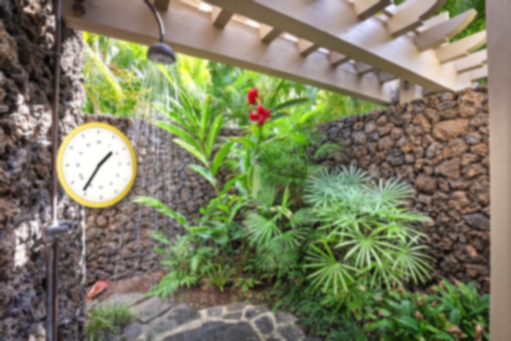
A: **1:36**
